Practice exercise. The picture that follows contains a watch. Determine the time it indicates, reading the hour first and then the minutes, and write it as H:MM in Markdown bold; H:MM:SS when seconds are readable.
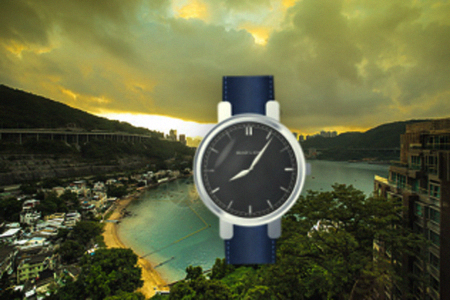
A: **8:06**
